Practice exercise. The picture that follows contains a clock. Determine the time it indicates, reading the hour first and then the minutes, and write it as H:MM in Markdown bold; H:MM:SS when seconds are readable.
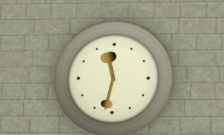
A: **11:32**
